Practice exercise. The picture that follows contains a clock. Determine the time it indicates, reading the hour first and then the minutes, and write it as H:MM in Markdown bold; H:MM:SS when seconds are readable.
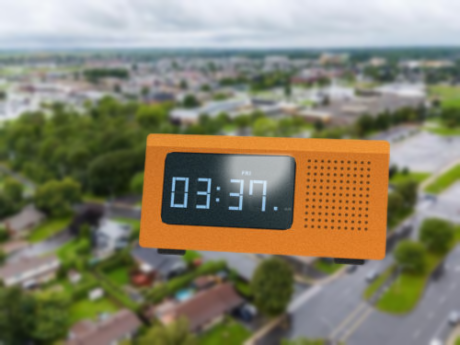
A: **3:37**
